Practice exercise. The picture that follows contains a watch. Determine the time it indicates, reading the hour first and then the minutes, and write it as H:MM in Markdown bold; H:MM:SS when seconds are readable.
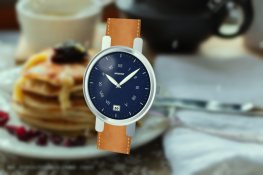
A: **10:08**
